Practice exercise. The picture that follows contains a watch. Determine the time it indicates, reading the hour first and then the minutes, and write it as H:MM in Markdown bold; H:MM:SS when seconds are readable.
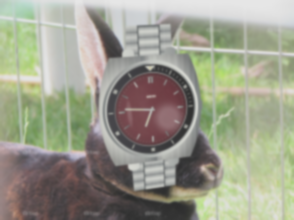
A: **6:46**
